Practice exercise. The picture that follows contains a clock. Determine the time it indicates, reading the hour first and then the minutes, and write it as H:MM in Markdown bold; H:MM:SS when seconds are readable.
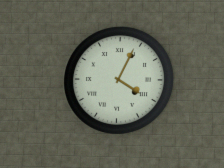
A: **4:04**
